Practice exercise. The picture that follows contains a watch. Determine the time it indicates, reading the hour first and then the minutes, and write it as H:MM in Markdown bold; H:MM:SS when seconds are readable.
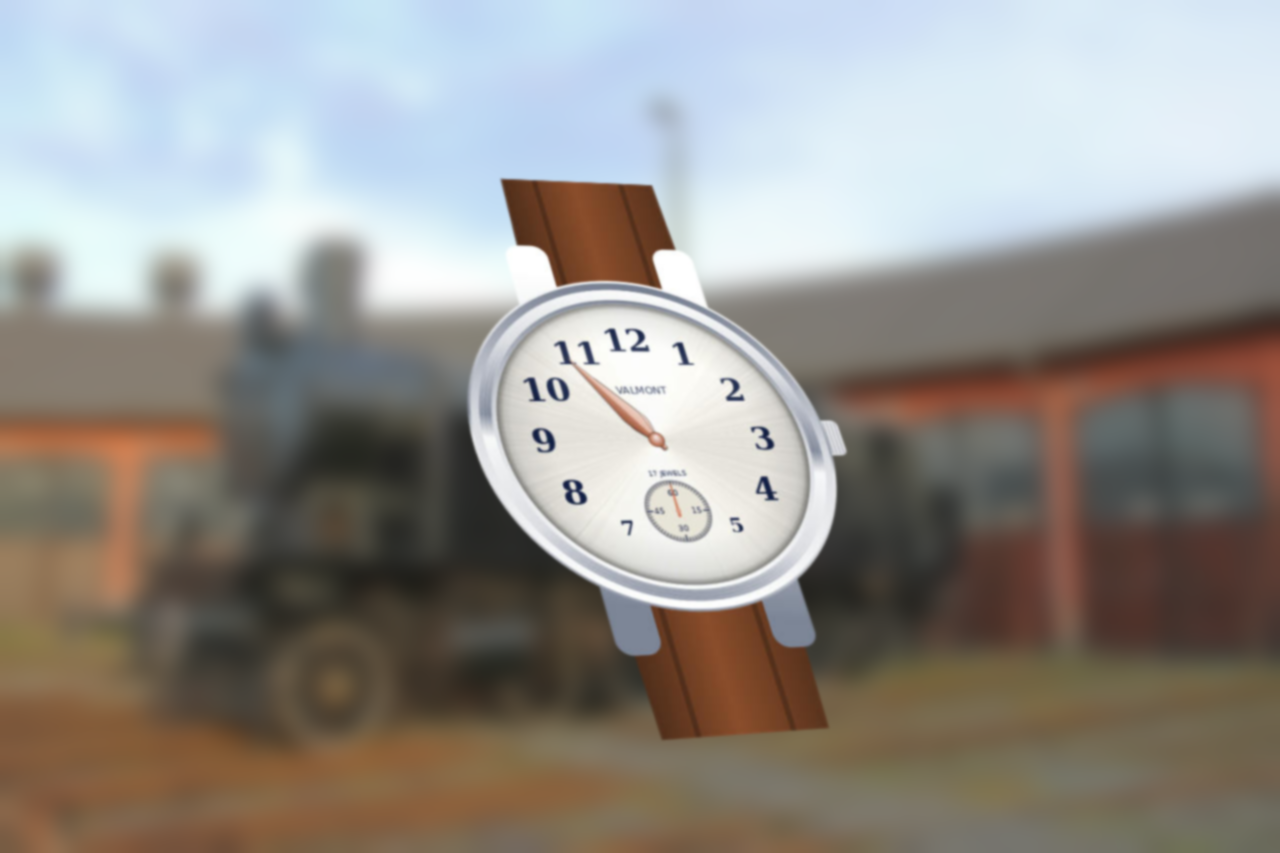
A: **10:54**
